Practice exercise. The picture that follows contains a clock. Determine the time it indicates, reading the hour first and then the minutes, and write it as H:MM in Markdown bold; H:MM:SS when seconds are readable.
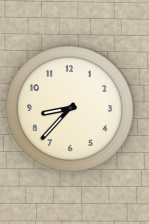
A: **8:37**
